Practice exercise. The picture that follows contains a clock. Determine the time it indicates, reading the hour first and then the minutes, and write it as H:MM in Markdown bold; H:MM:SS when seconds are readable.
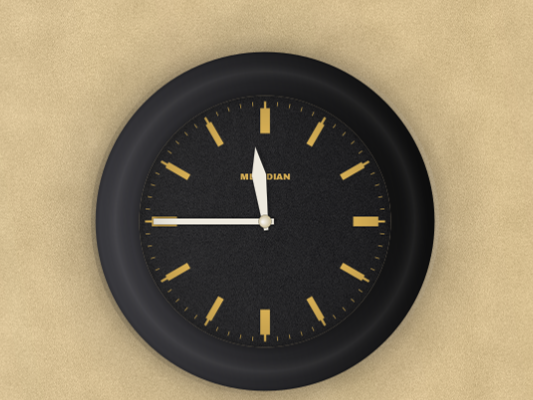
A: **11:45**
